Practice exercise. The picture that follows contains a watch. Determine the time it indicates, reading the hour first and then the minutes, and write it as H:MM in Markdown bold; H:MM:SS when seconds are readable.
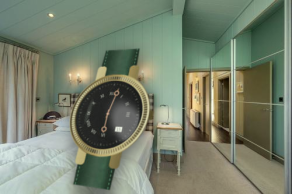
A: **6:02**
